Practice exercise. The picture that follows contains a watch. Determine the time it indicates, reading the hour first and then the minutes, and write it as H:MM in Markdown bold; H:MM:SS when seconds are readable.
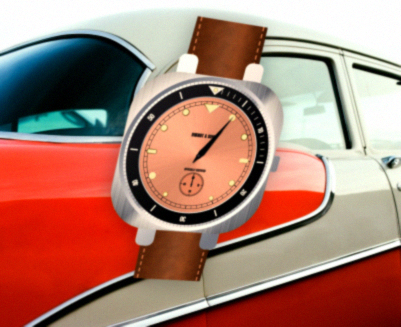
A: **1:05**
